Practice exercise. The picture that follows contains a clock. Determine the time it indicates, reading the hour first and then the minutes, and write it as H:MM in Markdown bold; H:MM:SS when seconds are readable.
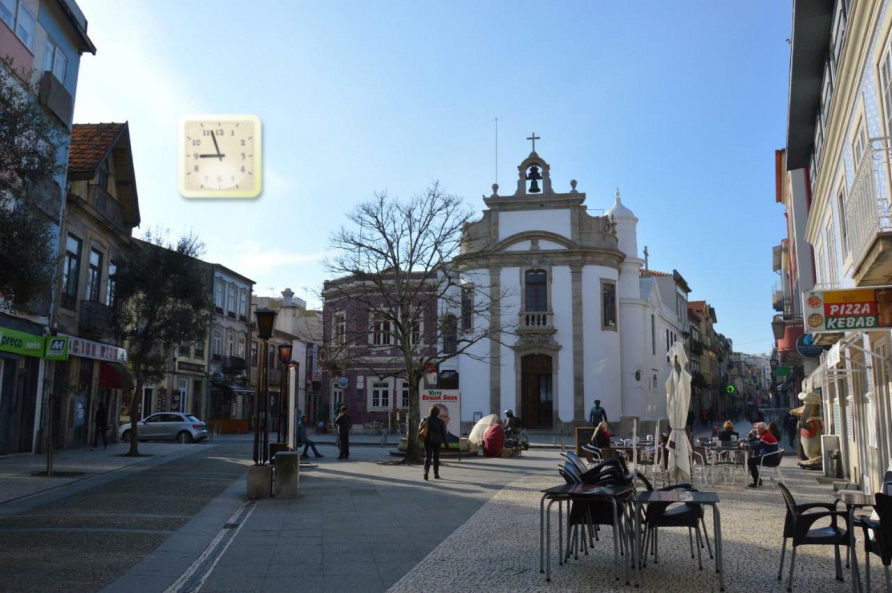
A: **8:57**
